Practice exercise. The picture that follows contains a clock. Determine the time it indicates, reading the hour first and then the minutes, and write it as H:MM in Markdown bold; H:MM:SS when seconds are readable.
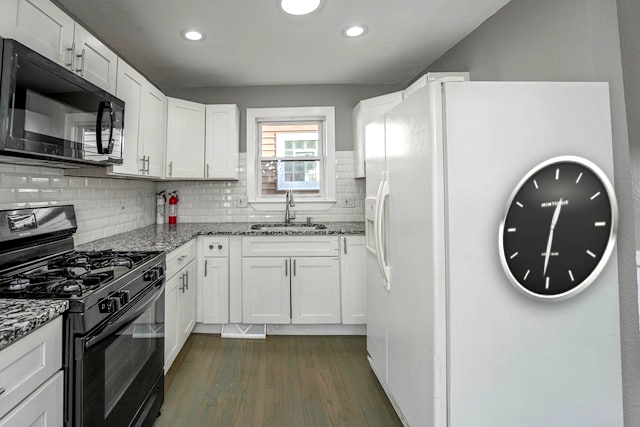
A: **12:31**
